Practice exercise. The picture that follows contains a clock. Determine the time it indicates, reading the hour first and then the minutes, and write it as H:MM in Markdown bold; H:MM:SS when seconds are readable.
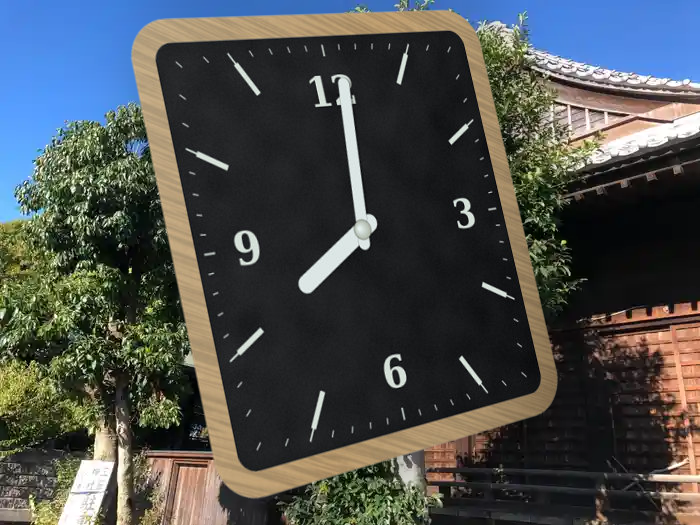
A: **8:01**
